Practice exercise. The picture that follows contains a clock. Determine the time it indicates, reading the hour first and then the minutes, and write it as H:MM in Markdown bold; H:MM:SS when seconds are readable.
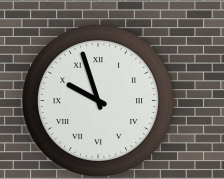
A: **9:57**
